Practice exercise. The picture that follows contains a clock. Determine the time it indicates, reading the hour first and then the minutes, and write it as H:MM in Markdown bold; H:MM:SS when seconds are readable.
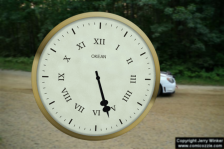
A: **5:27**
